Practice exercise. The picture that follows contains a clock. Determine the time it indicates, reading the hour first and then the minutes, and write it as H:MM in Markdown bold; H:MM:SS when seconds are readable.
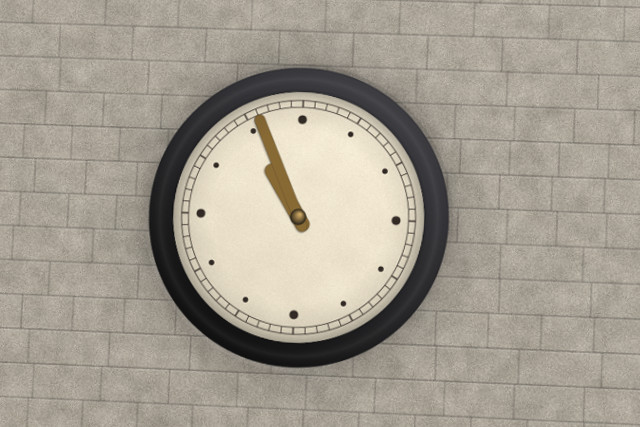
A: **10:56**
